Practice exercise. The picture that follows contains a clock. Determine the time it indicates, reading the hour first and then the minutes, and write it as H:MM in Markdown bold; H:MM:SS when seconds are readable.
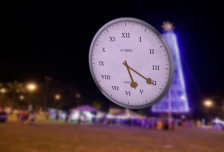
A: **5:20**
